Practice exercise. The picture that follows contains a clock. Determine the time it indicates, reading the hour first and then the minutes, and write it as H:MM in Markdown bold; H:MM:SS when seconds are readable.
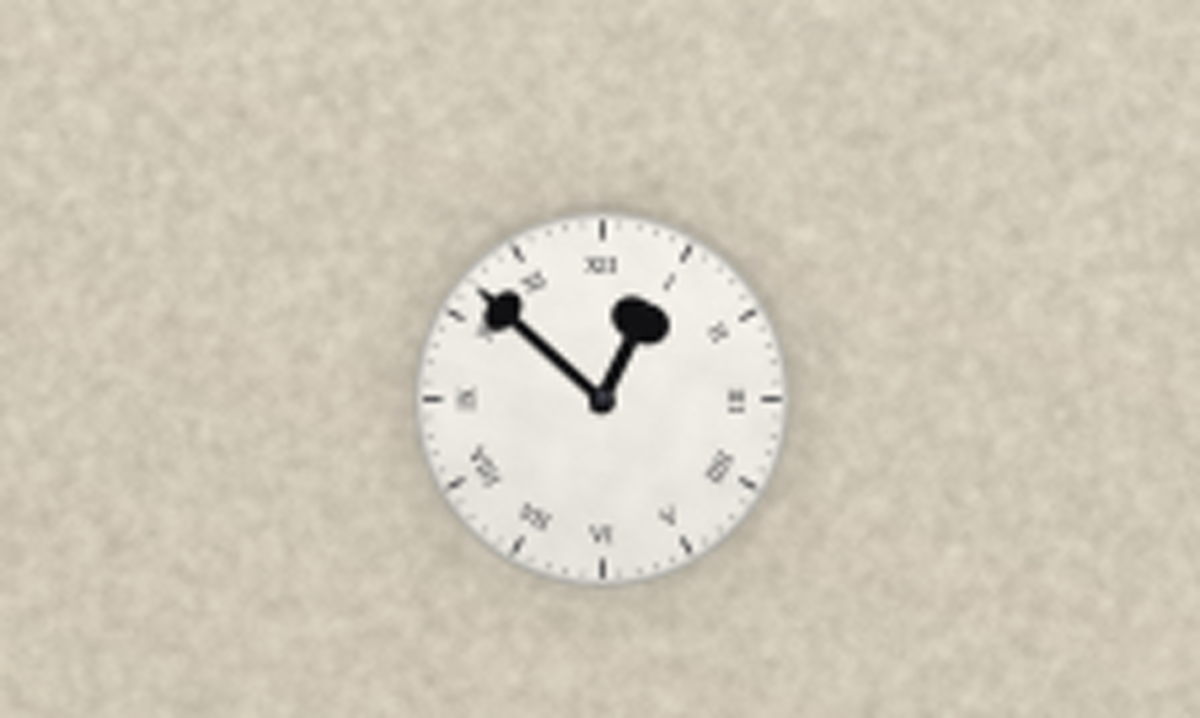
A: **12:52**
